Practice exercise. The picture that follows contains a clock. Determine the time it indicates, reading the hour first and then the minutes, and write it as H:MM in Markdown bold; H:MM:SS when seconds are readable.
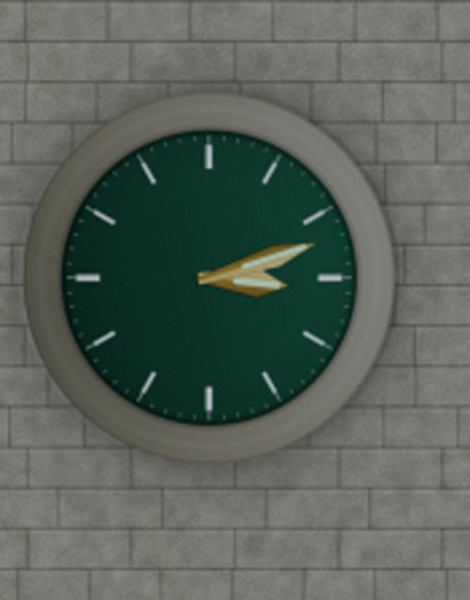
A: **3:12**
